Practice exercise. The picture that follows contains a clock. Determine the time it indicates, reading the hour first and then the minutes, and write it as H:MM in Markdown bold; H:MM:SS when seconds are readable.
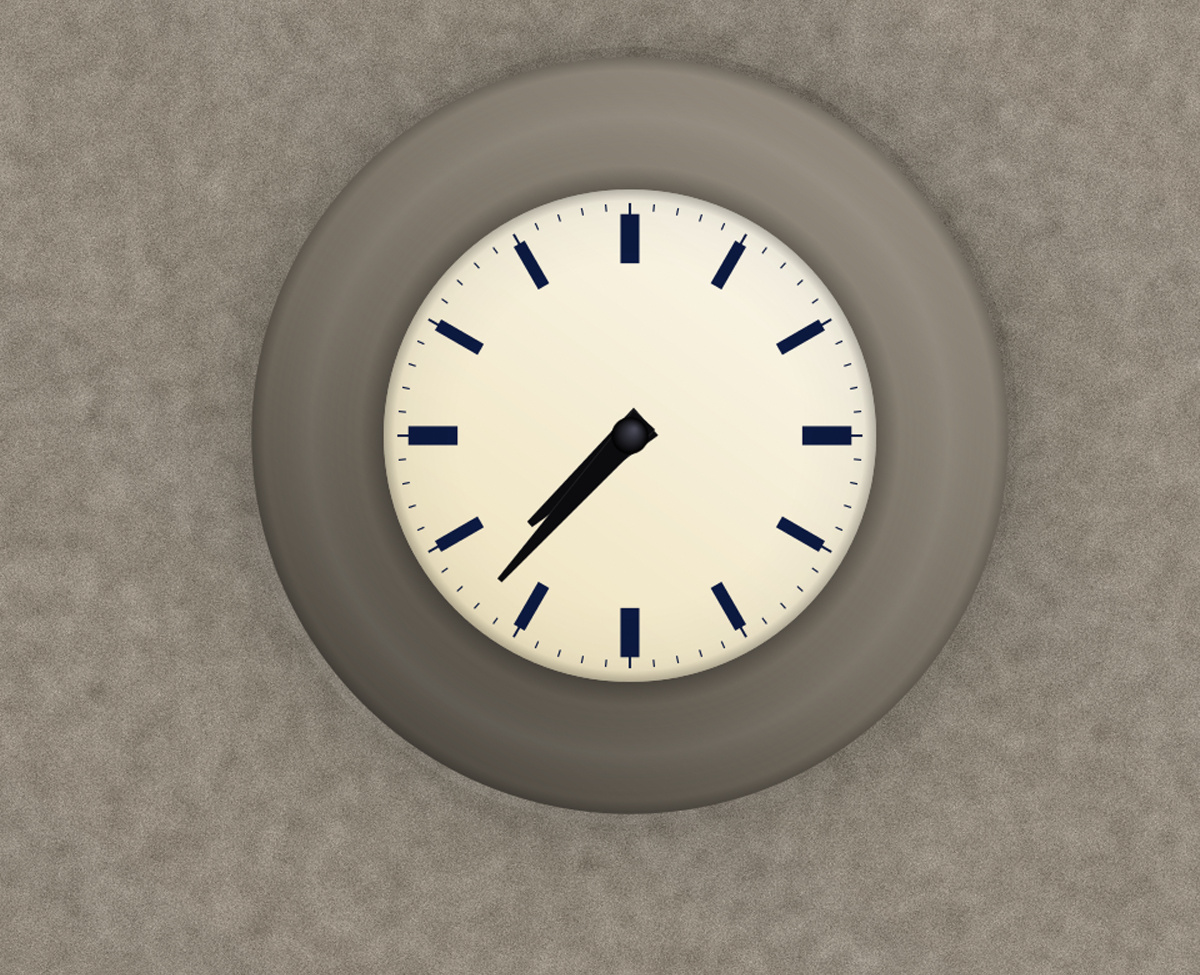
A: **7:37**
